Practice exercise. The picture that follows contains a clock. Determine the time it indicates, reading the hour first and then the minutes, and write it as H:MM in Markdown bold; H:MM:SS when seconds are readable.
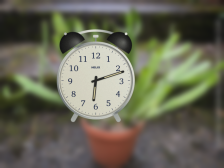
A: **6:12**
